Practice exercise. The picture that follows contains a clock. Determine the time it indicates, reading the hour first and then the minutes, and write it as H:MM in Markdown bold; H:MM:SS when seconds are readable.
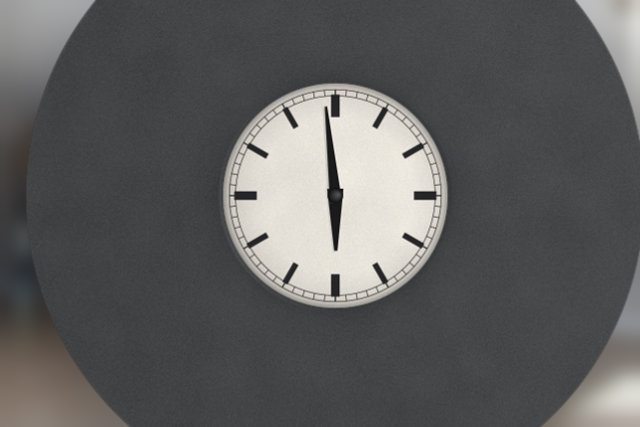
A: **5:59**
